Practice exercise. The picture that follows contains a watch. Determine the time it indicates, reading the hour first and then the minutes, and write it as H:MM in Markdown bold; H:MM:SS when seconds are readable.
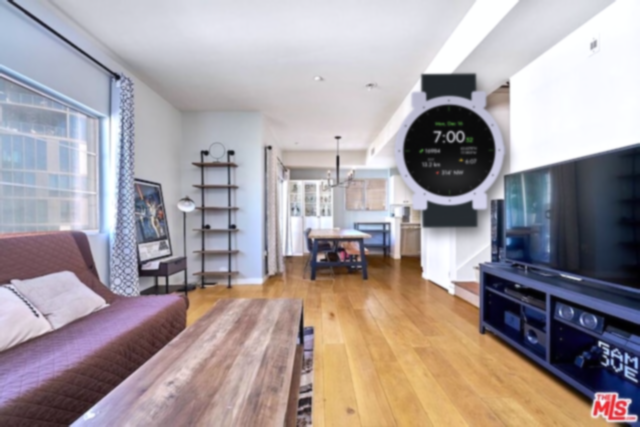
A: **7:00**
